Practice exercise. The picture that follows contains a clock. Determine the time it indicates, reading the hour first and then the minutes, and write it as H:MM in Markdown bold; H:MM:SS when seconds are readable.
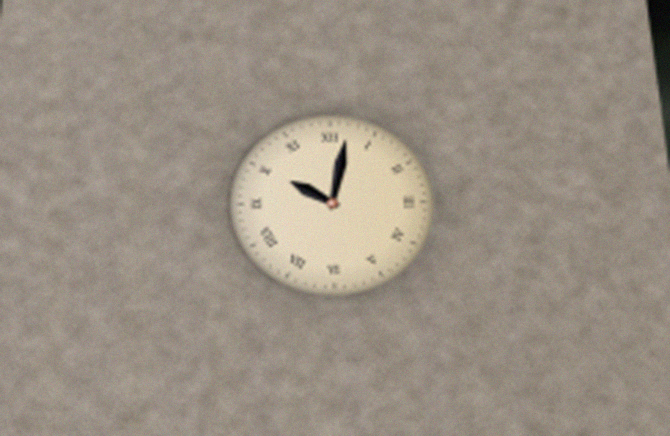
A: **10:02**
